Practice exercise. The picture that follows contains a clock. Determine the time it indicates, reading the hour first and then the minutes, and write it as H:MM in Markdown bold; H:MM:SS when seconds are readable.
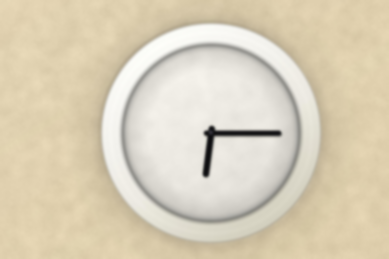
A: **6:15**
